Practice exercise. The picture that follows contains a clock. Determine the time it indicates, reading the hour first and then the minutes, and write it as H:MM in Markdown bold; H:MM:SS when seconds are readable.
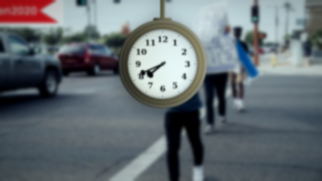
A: **7:41**
